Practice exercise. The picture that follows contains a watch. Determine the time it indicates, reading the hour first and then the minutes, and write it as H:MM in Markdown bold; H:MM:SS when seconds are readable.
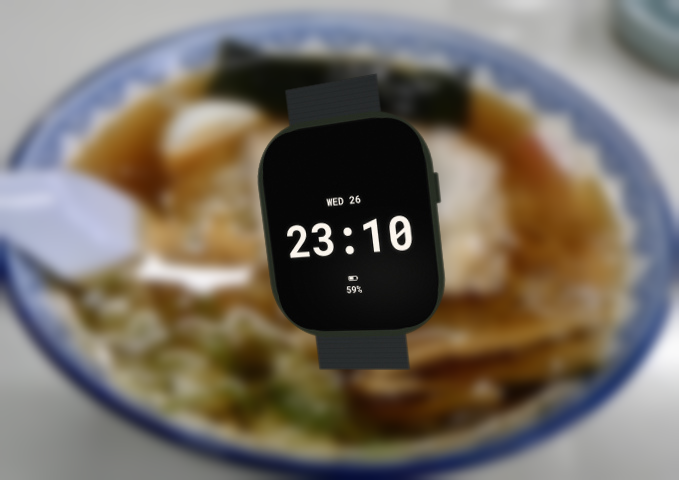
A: **23:10**
